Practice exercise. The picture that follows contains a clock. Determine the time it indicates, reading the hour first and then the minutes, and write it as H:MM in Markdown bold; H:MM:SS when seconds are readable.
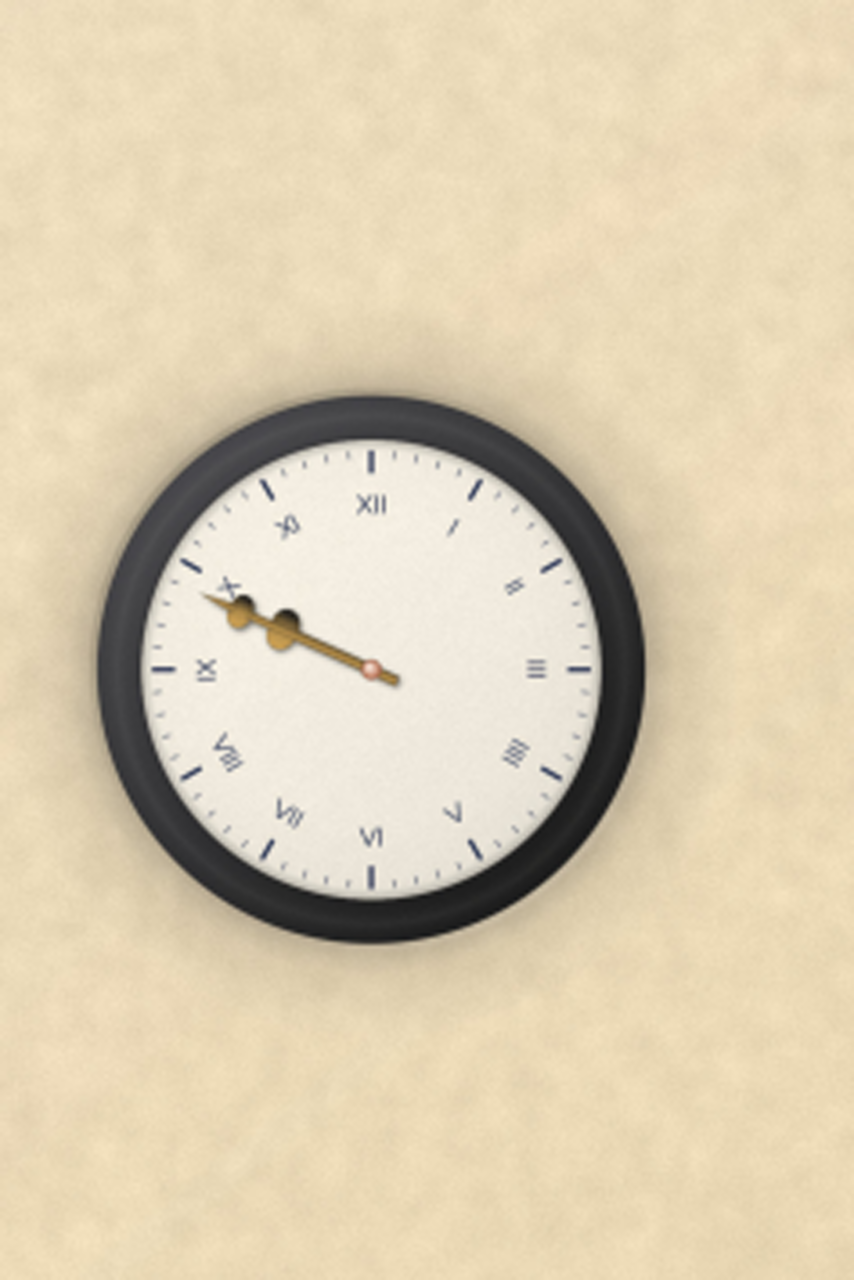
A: **9:49**
